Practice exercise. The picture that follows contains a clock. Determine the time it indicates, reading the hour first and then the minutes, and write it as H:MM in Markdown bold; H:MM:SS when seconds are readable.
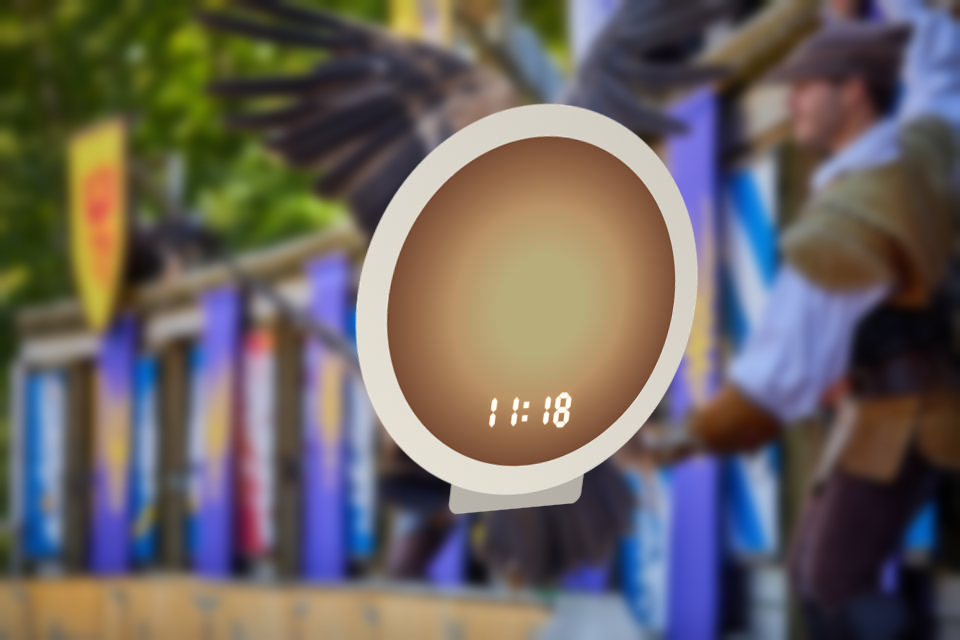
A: **11:18**
